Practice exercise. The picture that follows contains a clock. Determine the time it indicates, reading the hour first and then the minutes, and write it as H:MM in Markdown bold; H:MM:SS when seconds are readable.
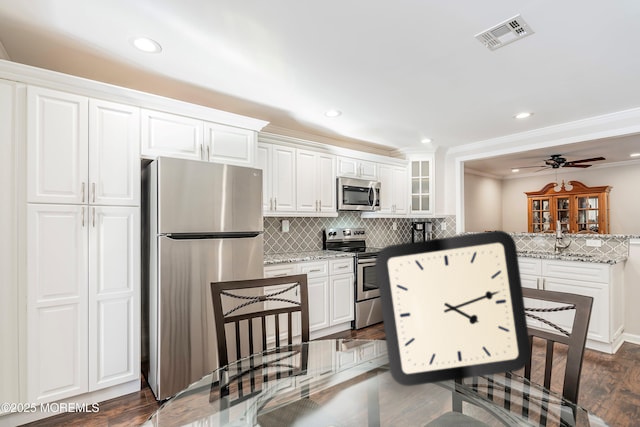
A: **4:13**
